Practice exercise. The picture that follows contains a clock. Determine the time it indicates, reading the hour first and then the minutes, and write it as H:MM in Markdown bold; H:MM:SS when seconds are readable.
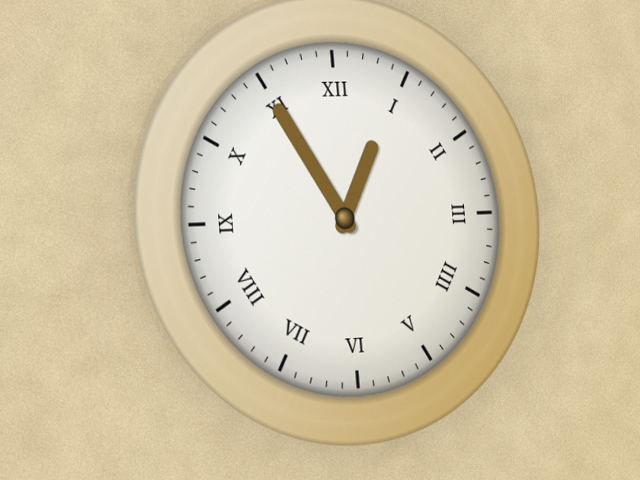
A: **12:55**
